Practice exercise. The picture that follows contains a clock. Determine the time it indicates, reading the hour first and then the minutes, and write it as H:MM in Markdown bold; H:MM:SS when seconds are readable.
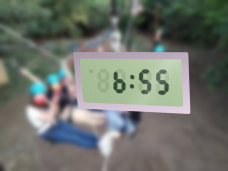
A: **6:55**
